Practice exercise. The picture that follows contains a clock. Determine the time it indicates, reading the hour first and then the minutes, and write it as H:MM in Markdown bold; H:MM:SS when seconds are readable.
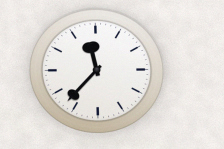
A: **11:37**
